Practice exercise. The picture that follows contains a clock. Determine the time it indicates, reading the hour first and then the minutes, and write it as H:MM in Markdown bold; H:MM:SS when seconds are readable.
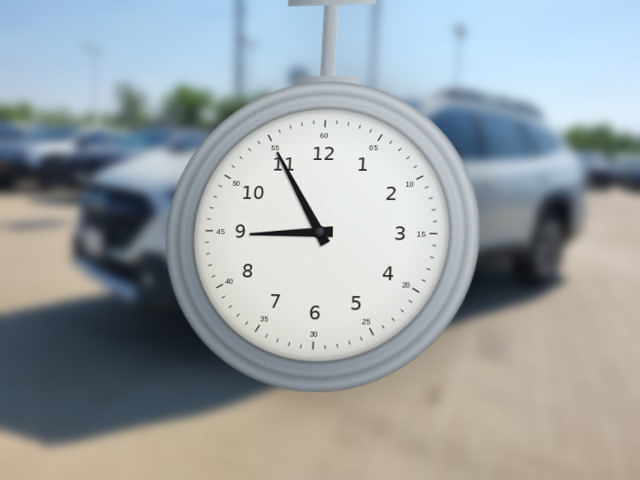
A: **8:55**
